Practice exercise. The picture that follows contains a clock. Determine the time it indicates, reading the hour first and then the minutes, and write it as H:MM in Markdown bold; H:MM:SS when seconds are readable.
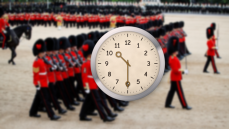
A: **10:30**
